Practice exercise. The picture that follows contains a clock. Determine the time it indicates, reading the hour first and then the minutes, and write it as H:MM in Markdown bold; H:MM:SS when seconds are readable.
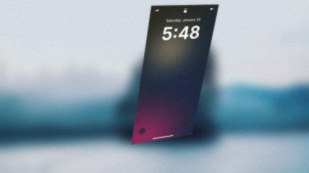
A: **5:48**
